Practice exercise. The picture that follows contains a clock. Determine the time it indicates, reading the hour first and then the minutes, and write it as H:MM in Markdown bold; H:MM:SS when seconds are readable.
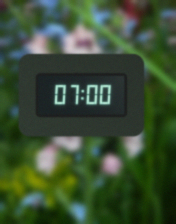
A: **7:00**
